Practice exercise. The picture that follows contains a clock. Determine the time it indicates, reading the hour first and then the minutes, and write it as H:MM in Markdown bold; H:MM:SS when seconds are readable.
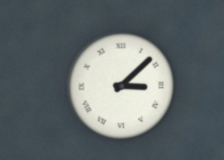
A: **3:08**
